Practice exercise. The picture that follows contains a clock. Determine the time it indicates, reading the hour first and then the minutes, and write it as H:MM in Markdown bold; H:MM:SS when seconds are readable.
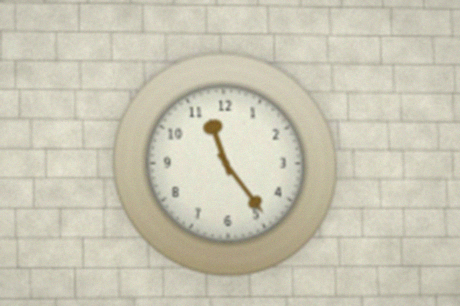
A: **11:24**
